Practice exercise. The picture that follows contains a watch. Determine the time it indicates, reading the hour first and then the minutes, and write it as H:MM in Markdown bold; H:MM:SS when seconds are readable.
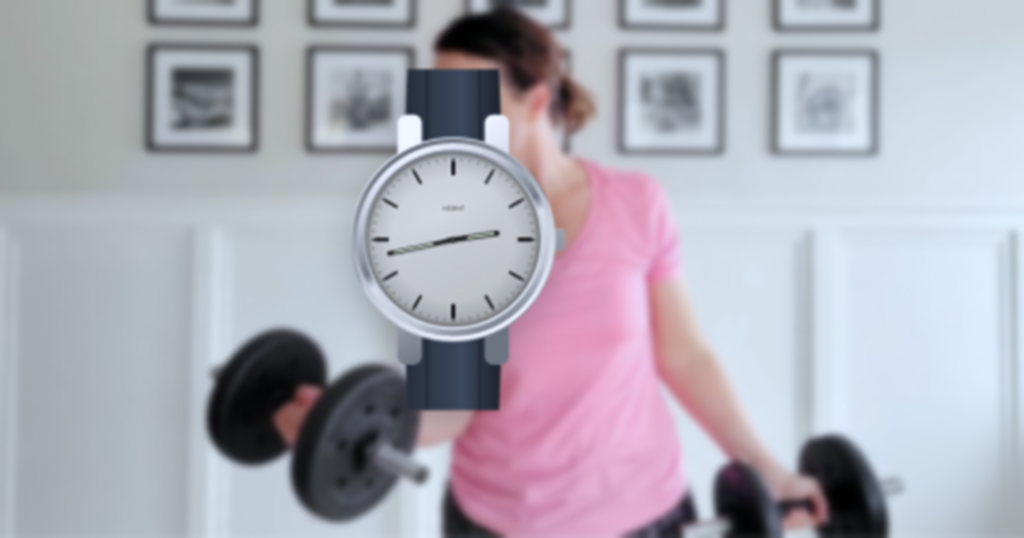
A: **2:43**
